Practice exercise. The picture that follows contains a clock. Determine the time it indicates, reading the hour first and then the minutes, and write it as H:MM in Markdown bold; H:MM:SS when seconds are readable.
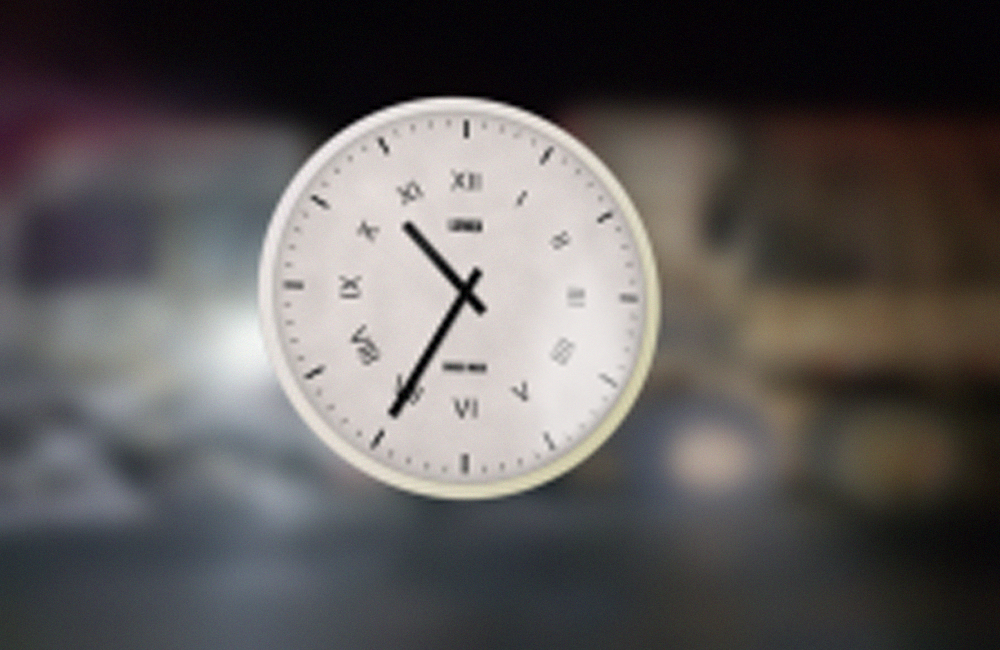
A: **10:35**
